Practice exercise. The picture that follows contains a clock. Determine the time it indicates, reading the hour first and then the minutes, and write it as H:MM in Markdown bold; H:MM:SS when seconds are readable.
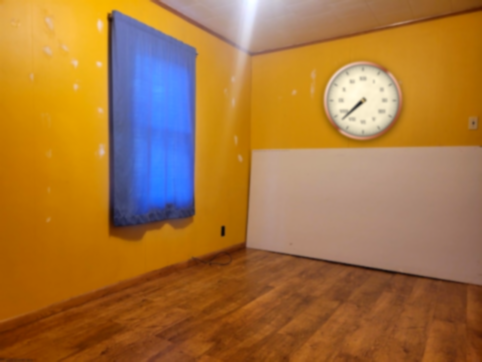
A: **7:38**
